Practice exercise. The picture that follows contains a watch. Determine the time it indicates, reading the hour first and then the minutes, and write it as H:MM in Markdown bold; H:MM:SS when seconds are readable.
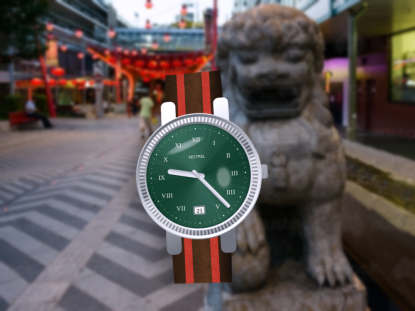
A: **9:23**
